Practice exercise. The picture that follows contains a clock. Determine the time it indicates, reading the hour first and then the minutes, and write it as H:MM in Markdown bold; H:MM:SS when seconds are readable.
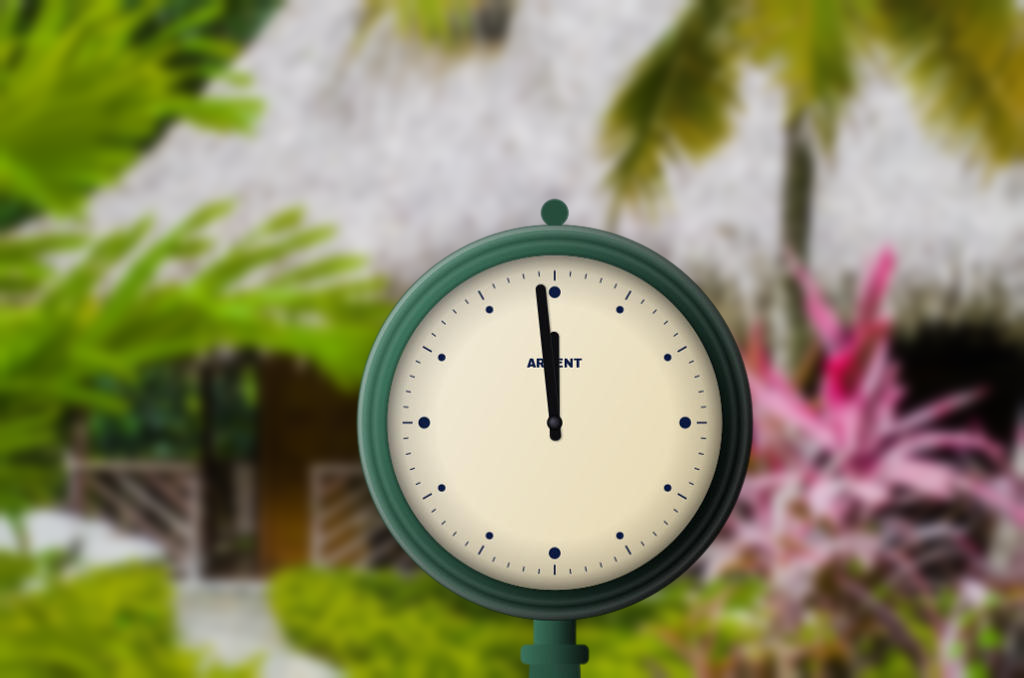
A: **11:59**
